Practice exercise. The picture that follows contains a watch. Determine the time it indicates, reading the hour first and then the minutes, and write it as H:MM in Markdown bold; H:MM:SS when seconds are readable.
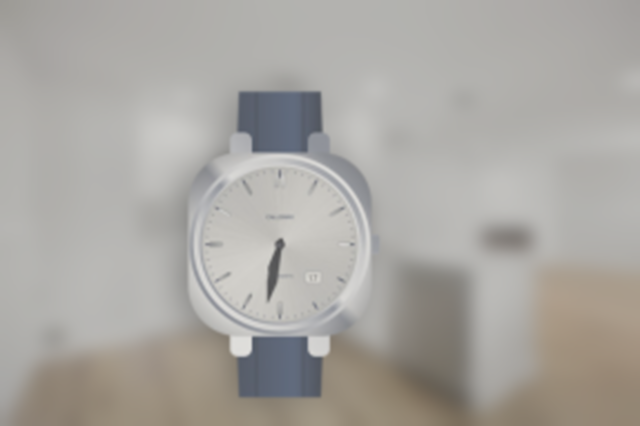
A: **6:32**
